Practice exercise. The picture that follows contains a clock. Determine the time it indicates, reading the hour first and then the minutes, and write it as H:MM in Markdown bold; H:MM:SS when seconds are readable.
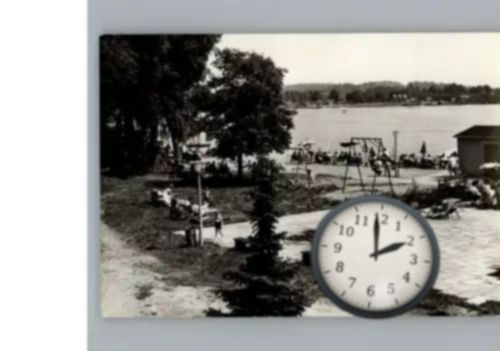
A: **1:59**
